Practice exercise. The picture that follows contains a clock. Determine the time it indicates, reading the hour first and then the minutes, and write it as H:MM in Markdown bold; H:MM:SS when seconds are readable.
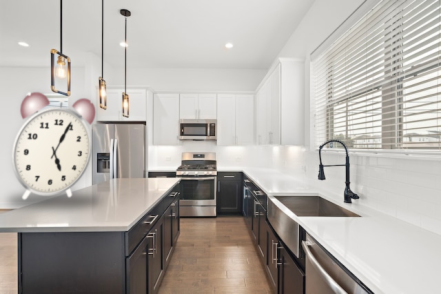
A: **5:04**
